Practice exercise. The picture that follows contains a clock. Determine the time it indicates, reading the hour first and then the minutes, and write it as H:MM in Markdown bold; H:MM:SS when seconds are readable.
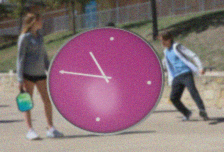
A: **10:45**
